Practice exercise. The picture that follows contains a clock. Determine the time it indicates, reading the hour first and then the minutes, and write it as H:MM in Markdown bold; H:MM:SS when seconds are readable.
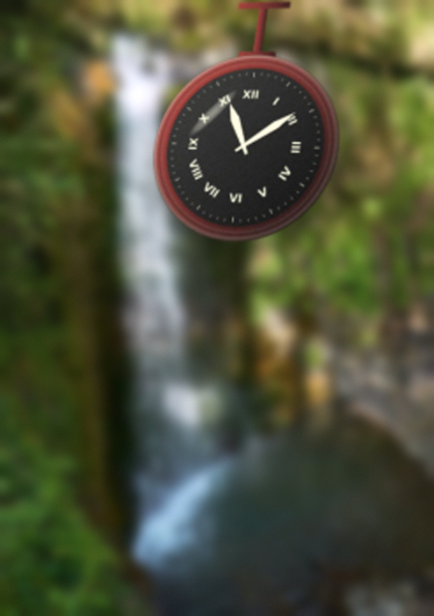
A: **11:09**
